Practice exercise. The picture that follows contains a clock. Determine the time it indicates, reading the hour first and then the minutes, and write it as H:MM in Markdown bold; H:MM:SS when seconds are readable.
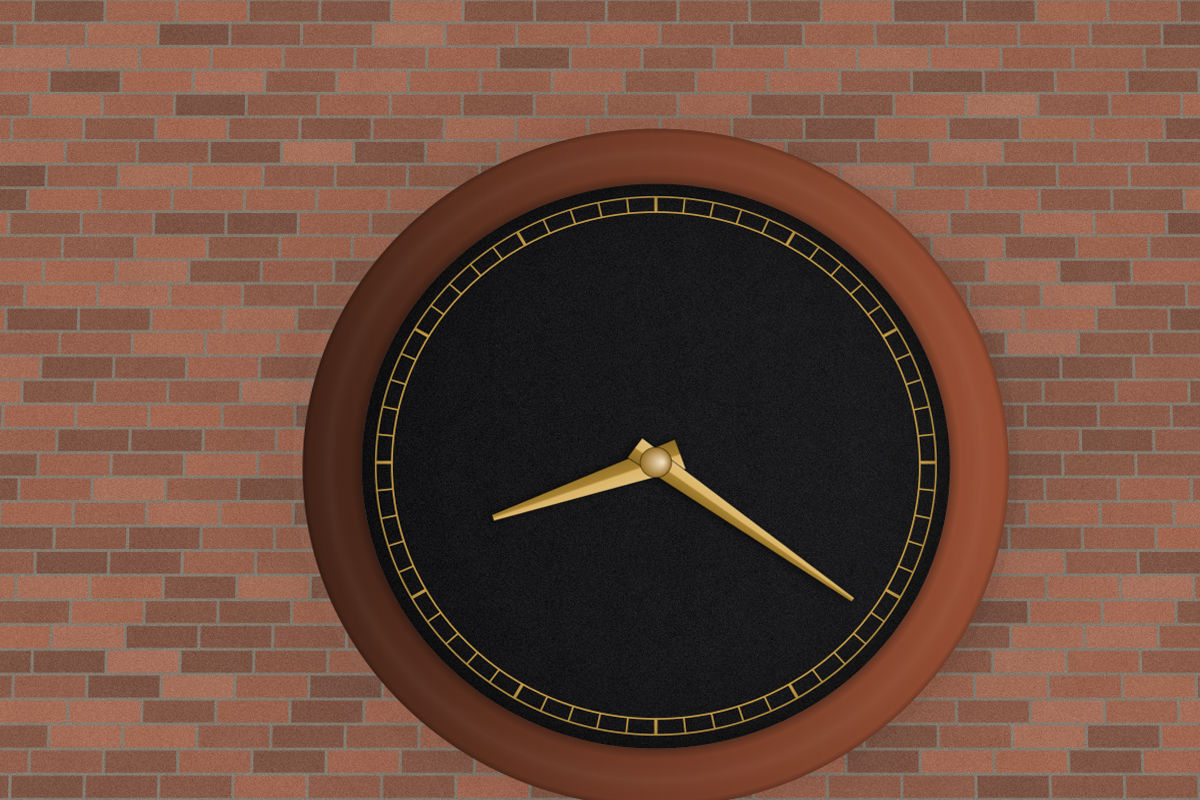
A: **8:21**
